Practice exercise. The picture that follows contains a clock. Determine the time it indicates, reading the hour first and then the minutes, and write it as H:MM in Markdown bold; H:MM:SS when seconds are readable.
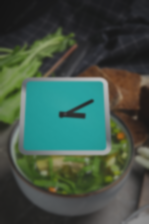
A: **3:10**
